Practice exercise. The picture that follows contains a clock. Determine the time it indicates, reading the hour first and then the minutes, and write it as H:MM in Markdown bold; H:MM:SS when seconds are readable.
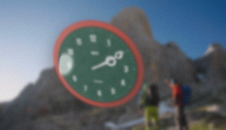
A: **2:10**
